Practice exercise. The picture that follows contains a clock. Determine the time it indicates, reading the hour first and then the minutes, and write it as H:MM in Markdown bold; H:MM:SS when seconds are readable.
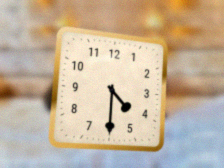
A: **4:30**
